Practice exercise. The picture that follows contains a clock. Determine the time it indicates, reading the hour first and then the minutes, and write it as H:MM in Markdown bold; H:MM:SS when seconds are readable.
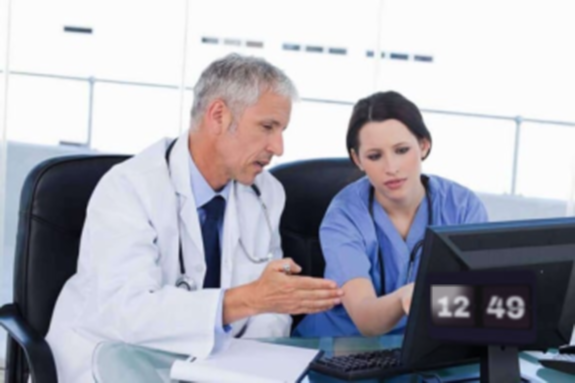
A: **12:49**
